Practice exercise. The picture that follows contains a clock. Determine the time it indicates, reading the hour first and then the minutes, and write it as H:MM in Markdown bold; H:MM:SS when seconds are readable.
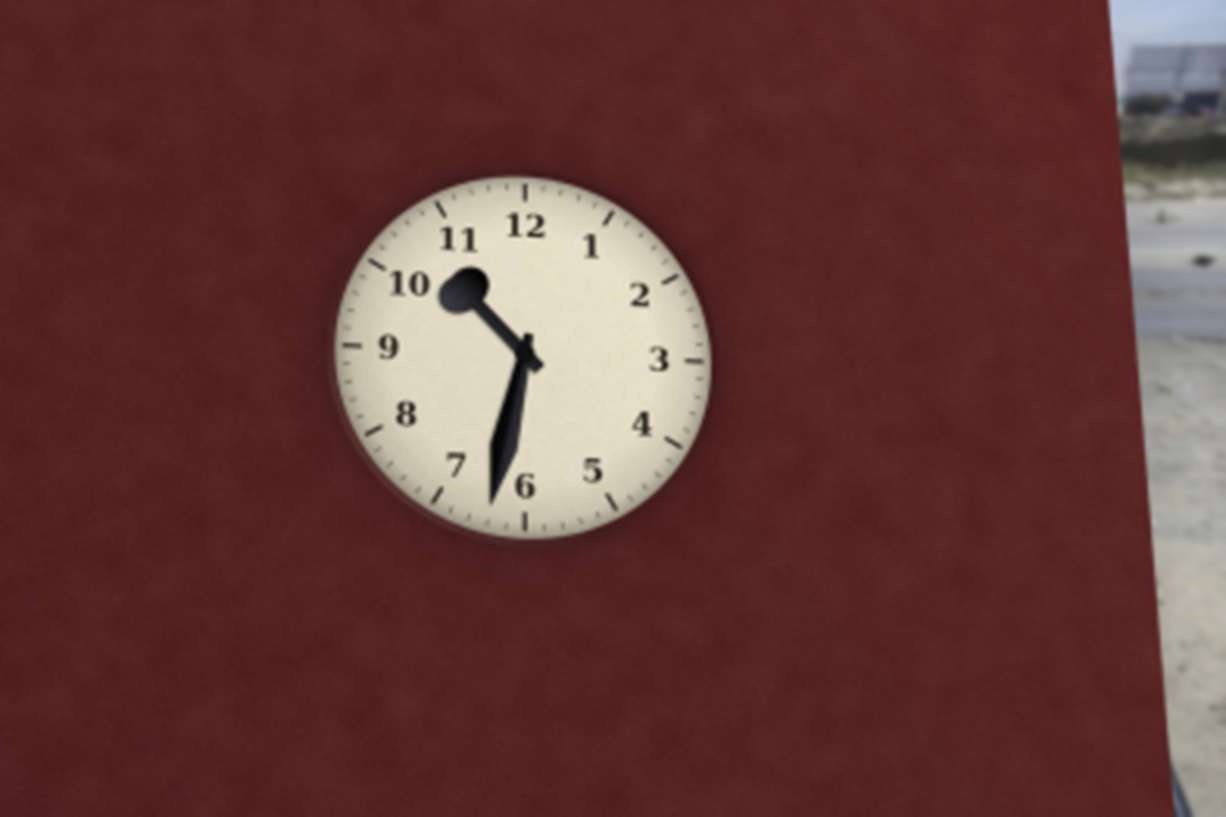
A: **10:32**
